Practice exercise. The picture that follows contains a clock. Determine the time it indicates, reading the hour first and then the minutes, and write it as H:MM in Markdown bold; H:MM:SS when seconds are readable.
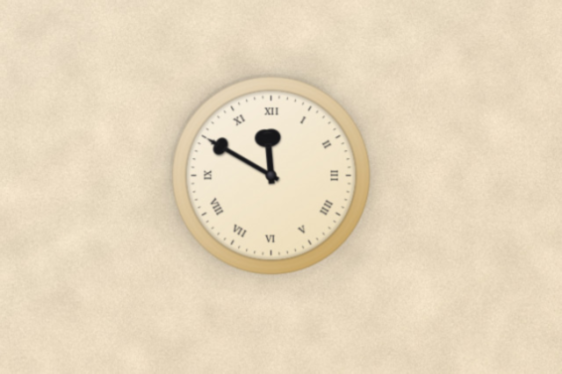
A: **11:50**
